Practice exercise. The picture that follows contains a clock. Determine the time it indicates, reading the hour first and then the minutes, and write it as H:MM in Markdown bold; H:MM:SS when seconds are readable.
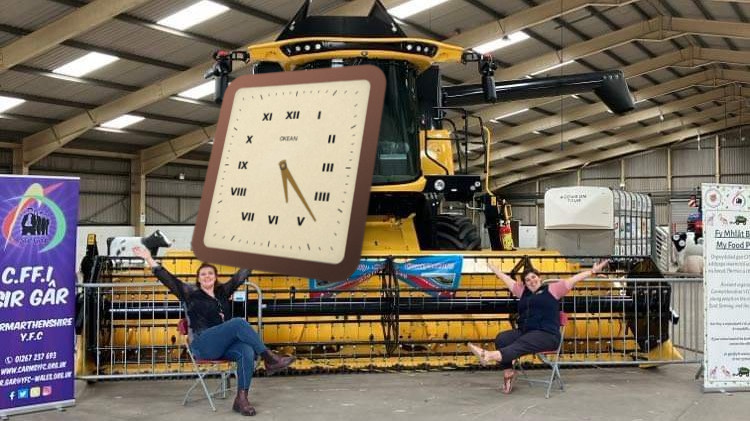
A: **5:23**
